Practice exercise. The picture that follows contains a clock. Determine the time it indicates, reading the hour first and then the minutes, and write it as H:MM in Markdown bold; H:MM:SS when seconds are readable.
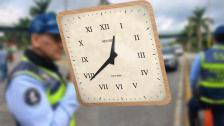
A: **12:39**
